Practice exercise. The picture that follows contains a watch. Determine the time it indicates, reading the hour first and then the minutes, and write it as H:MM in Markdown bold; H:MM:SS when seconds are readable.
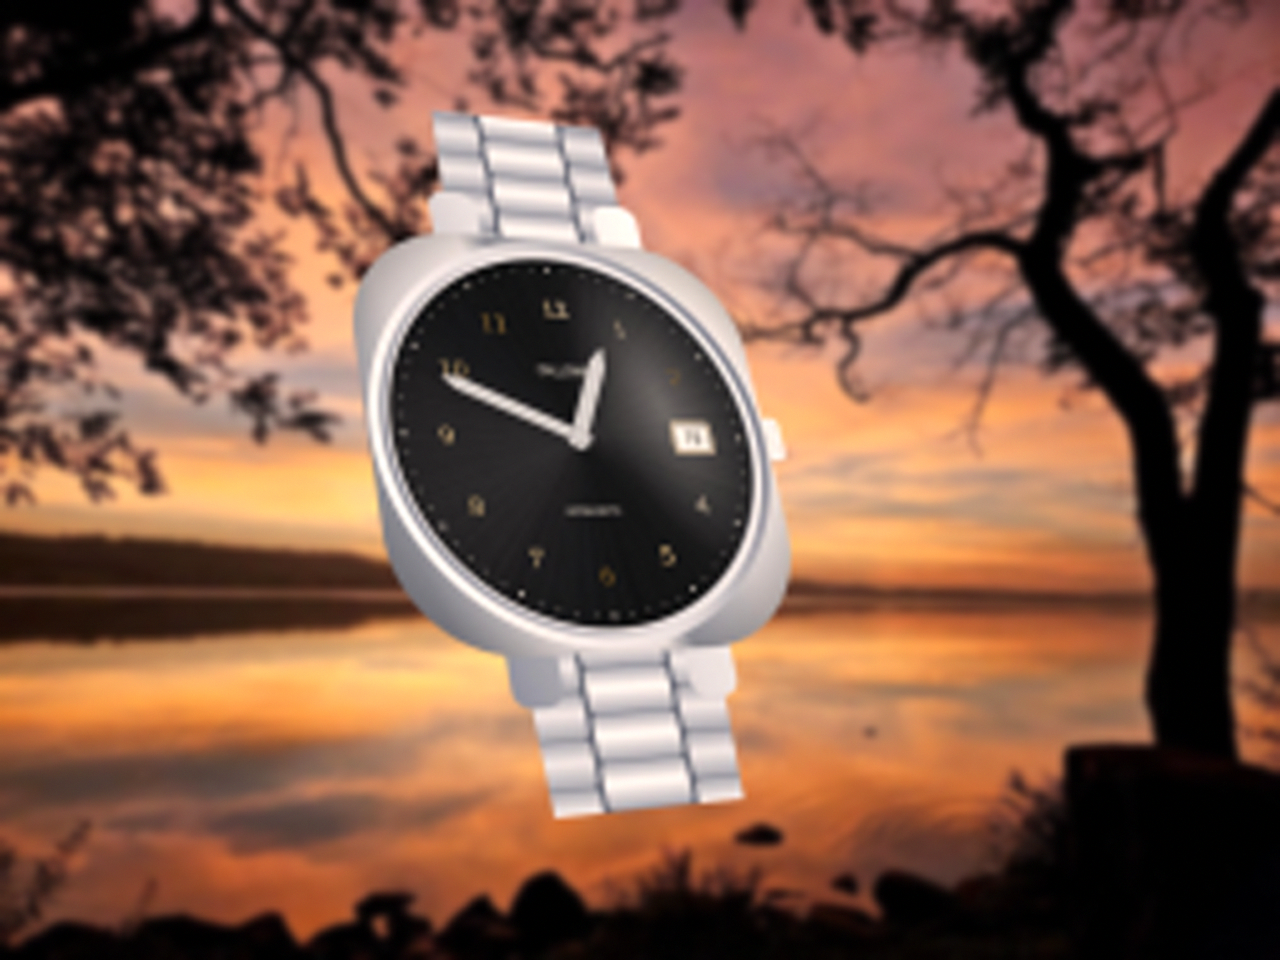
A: **12:49**
